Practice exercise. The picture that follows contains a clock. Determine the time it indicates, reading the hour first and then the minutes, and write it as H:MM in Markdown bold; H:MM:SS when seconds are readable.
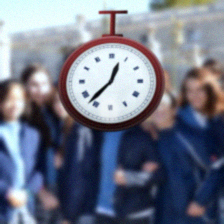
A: **12:37**
